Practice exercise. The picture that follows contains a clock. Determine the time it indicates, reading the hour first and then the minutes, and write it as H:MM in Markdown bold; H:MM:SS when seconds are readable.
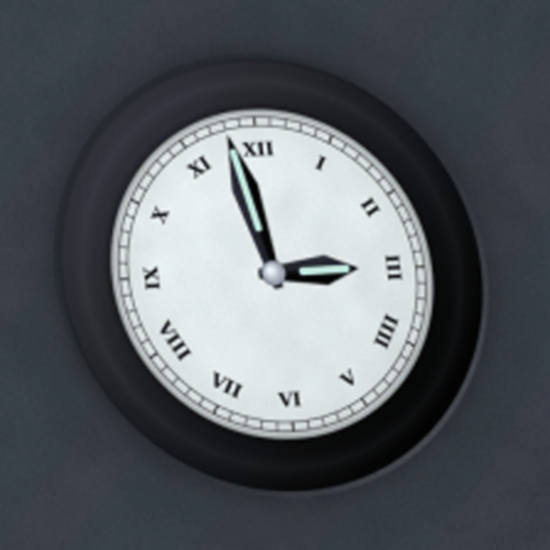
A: **2:58**
